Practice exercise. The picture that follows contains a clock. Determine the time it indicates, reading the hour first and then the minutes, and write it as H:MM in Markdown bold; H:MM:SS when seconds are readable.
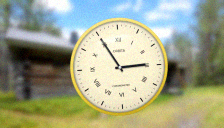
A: **2:55**
